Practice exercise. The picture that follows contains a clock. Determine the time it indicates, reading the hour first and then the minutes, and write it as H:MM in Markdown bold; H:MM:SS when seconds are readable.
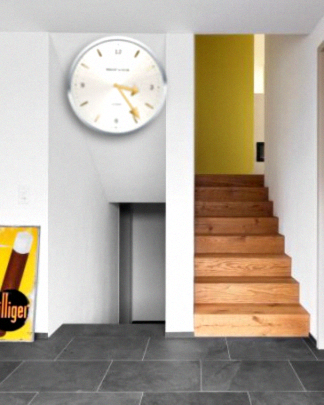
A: **3:24**
